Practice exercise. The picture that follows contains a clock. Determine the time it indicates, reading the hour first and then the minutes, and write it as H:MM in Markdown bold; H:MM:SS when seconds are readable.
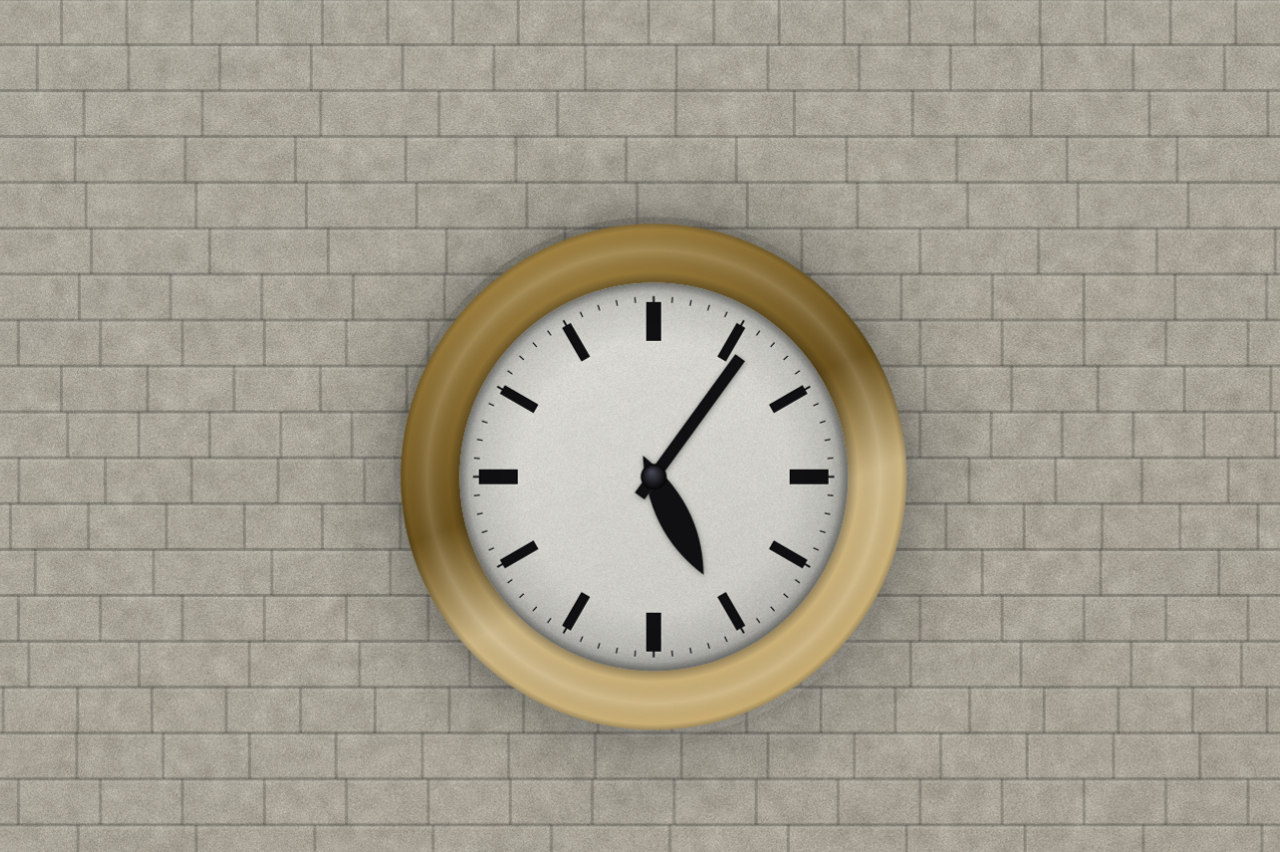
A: **5:06**
